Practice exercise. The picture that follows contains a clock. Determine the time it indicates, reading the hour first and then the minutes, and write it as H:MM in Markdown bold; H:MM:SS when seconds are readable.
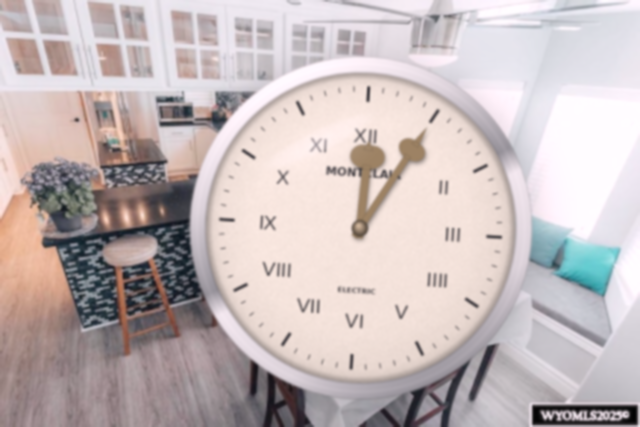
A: **12:05**
